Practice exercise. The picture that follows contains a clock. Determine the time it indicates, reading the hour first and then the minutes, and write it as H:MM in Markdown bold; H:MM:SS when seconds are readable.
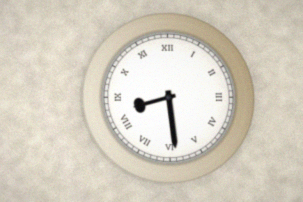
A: **8:29**
